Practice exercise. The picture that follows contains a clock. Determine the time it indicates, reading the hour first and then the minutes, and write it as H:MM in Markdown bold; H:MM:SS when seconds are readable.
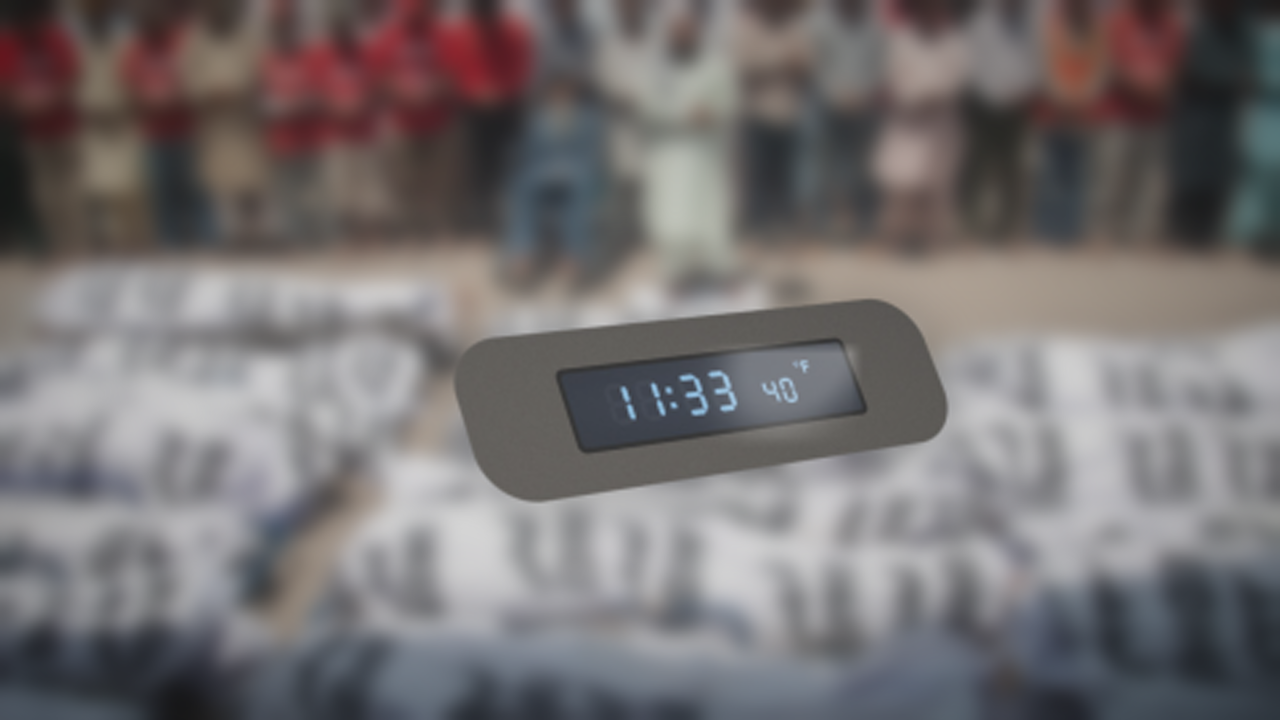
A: **11:33**
